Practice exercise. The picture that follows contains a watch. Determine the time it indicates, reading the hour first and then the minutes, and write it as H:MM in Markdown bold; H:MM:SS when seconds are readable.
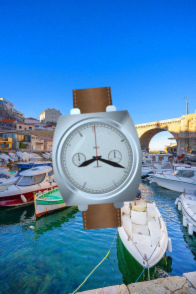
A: **8:19**
